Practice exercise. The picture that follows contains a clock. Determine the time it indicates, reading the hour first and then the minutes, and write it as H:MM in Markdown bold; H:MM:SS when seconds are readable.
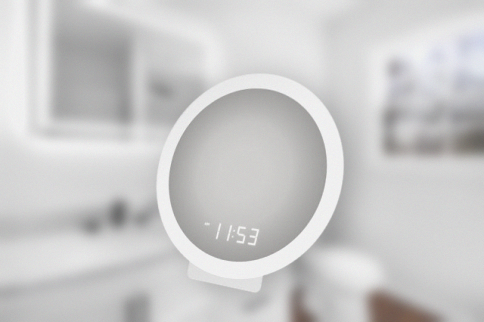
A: **11:53**
